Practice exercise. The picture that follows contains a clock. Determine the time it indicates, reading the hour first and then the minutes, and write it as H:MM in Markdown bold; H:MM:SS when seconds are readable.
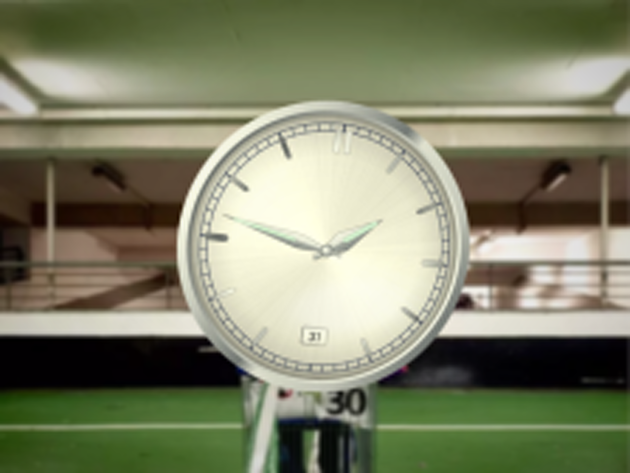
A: **1:47**
